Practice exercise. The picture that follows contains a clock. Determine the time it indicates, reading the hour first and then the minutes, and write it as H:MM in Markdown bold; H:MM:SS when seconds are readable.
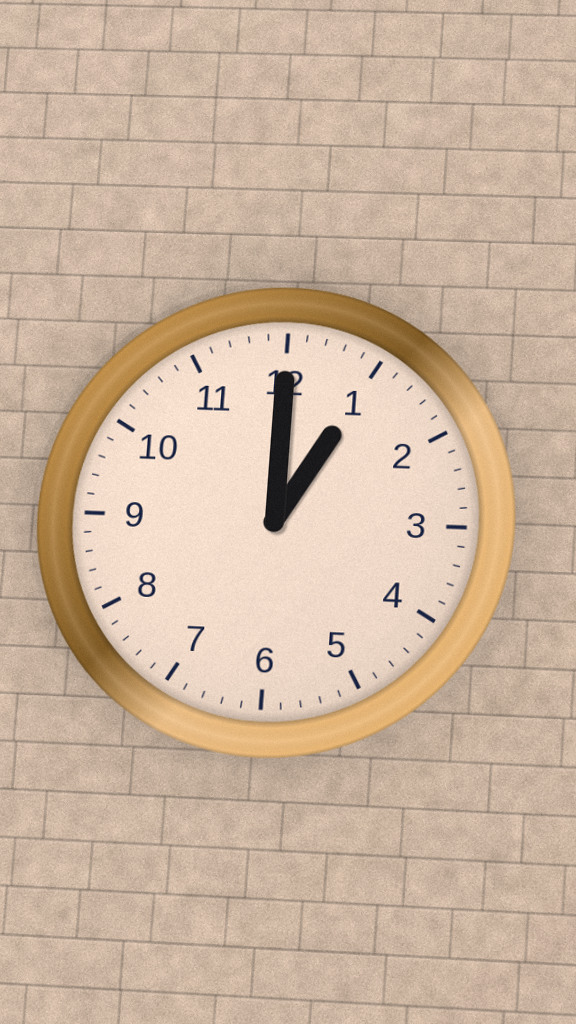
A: **1:00**
